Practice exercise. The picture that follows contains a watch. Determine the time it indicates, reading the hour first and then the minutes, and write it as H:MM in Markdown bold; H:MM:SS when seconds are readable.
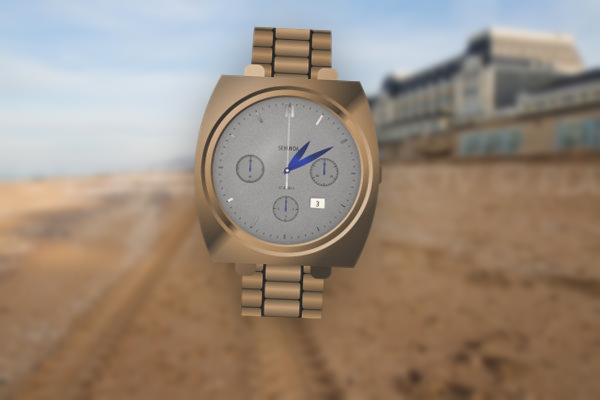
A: **1:10**
